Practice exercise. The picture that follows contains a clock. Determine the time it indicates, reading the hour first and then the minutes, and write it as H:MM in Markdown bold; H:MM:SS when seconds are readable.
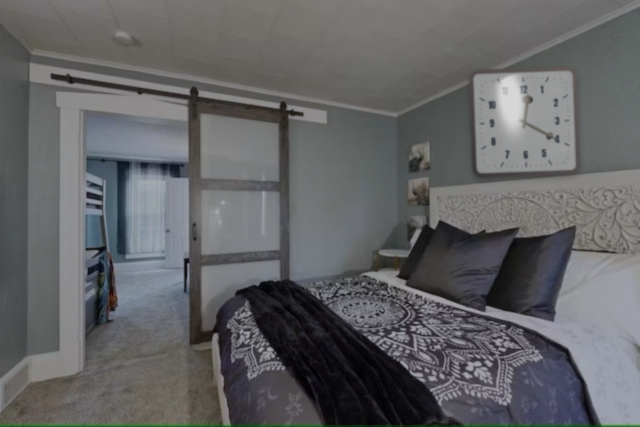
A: **12:20**
